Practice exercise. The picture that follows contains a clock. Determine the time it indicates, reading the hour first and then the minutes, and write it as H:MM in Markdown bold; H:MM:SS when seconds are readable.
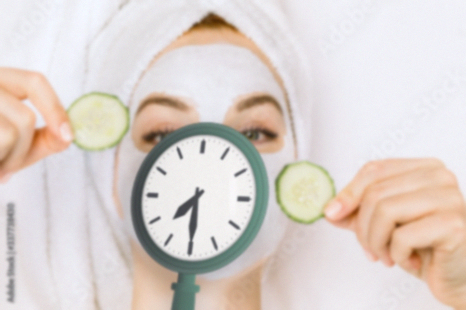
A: **7:30**
